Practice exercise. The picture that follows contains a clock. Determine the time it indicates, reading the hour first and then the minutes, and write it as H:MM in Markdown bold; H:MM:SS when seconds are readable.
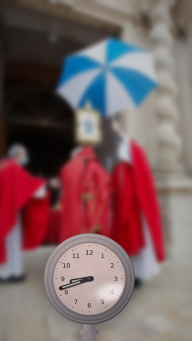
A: **8:42**
